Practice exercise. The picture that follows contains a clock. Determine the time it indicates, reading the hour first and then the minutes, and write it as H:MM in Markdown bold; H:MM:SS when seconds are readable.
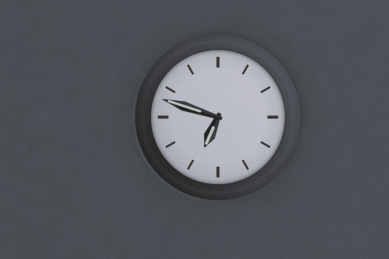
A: **6:48**
